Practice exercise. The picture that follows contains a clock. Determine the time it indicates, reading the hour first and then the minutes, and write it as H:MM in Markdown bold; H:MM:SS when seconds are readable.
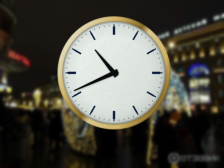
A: **10:41**
